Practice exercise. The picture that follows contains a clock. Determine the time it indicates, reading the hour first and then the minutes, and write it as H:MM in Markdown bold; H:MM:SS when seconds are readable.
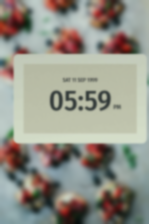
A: **5:59**
